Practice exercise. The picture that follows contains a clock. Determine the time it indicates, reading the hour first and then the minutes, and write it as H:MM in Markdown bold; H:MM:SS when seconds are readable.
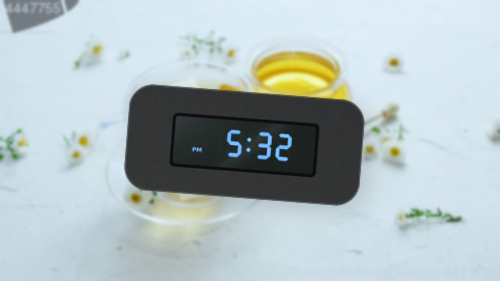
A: **5:32**
